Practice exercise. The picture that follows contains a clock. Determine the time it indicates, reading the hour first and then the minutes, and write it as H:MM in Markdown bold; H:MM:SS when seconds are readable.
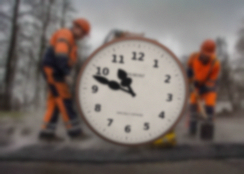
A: **10:48**
